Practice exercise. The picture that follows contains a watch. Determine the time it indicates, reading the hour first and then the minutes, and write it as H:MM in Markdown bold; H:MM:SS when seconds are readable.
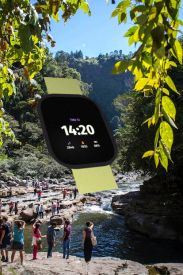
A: **14:20**
